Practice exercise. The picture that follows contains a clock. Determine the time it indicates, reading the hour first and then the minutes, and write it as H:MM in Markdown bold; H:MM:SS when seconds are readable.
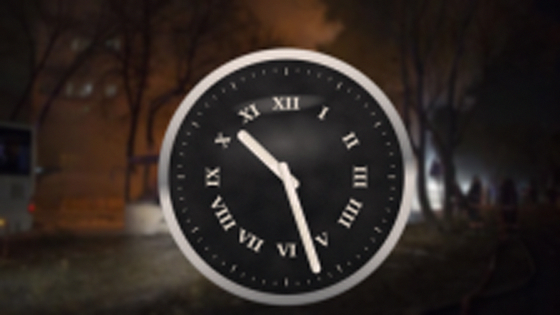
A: **10:27**
